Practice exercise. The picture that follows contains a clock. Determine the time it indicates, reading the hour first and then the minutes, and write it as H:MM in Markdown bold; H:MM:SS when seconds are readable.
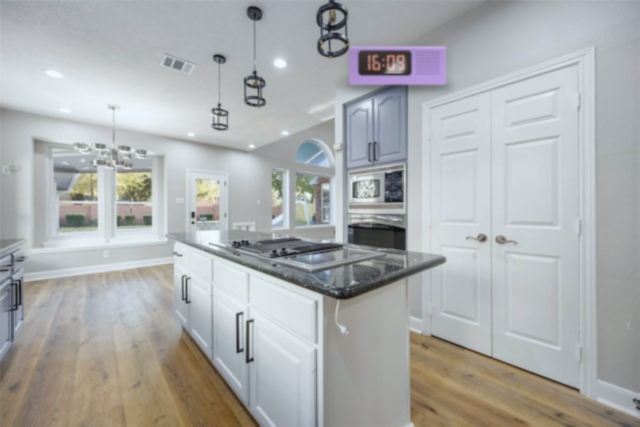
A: **16:09**
